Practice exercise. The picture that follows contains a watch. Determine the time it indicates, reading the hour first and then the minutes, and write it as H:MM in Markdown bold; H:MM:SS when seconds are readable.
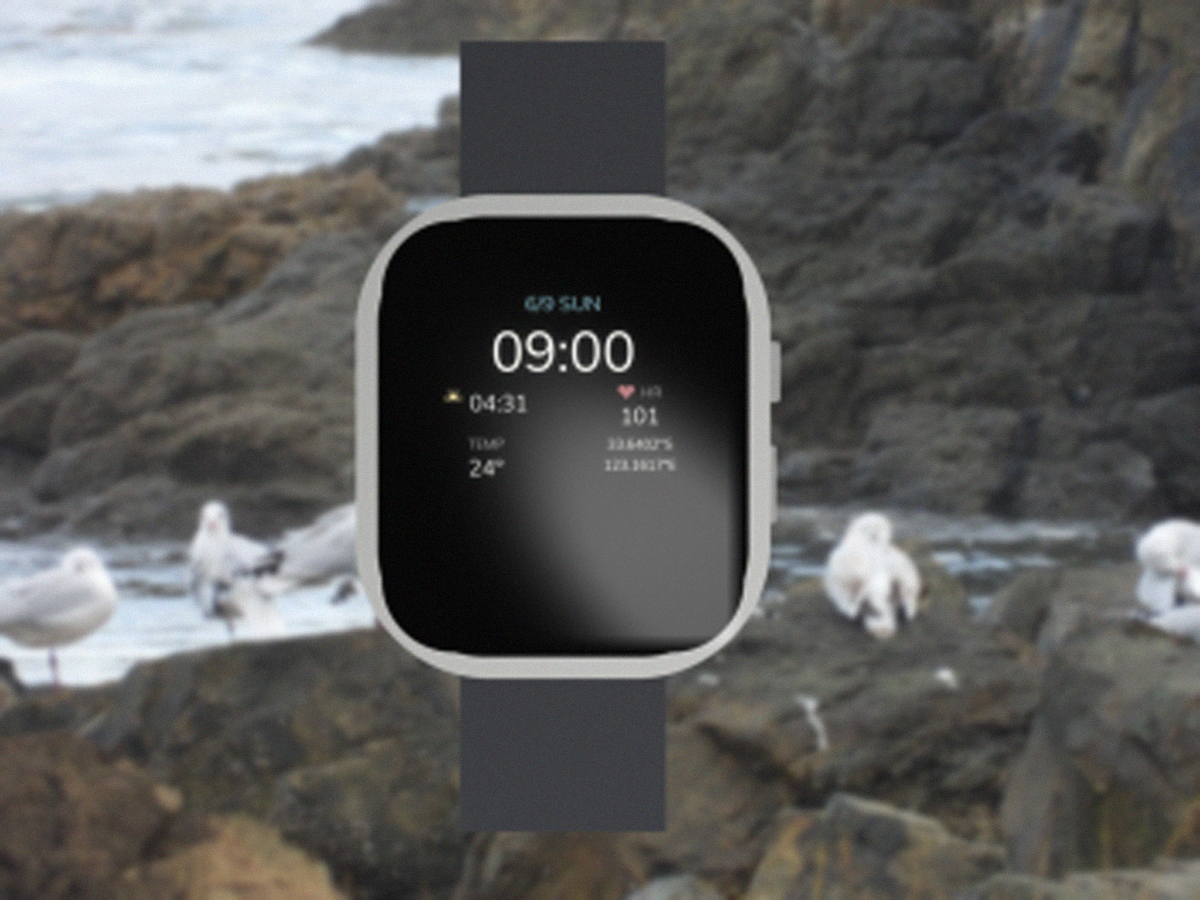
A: **9:00**
